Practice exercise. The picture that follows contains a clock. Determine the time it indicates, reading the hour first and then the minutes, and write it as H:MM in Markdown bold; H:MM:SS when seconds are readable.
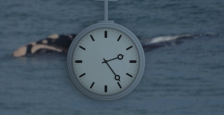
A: **2:24**
